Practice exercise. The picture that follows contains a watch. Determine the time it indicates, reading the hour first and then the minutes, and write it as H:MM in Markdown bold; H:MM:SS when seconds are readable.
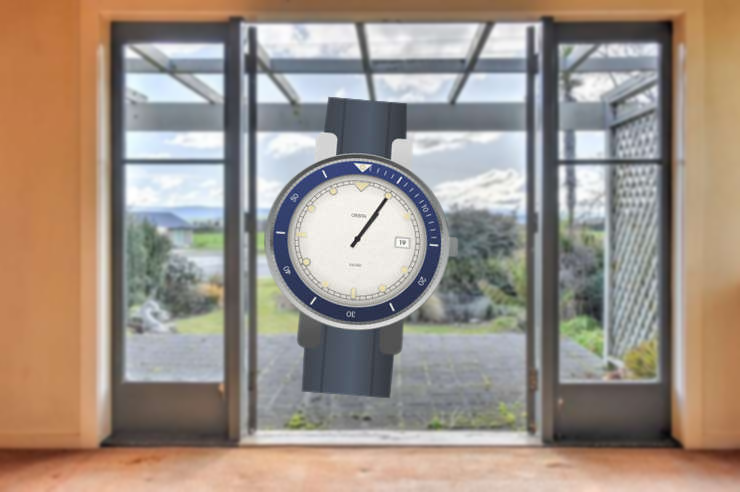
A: **1:05**
